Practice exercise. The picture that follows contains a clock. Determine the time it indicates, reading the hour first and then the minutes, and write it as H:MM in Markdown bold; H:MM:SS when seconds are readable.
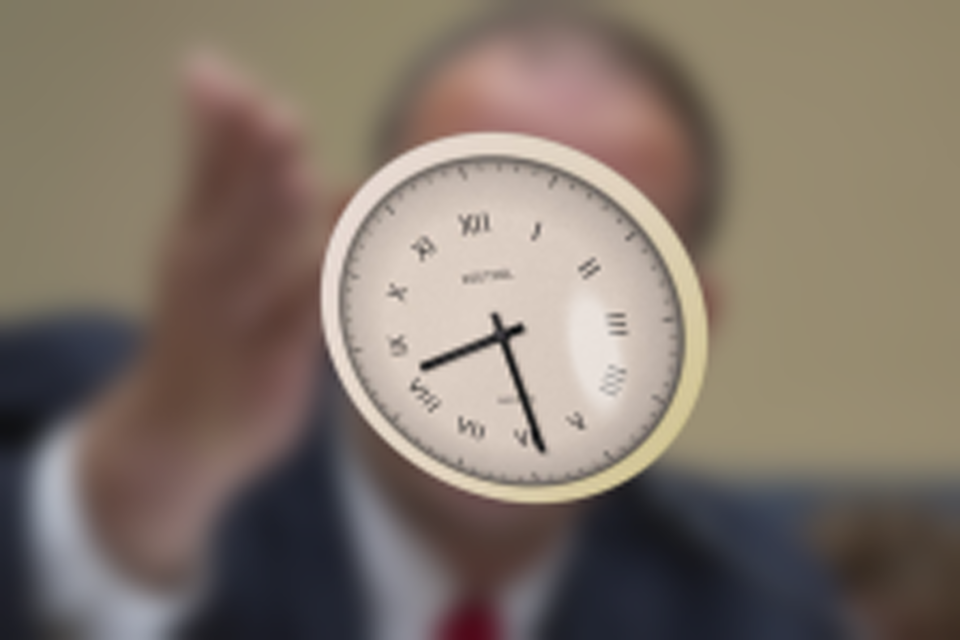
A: **8:29**
